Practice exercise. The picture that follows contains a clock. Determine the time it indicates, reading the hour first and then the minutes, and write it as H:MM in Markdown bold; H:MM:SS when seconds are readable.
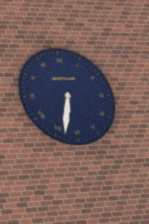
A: **6:33**
